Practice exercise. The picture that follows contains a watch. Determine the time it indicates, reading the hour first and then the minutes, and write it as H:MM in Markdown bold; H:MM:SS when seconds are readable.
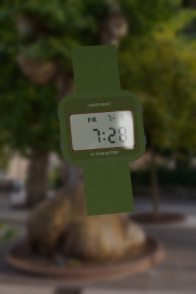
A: **7:28**
